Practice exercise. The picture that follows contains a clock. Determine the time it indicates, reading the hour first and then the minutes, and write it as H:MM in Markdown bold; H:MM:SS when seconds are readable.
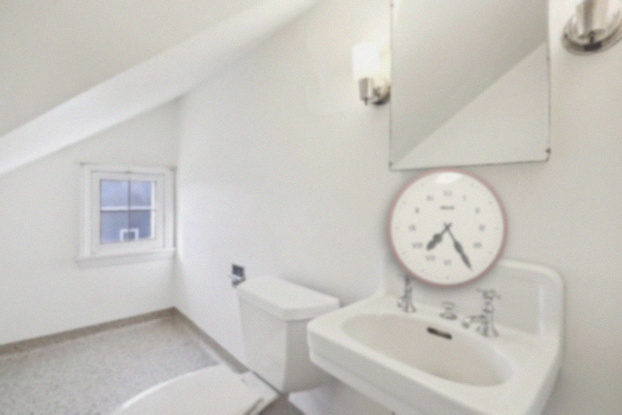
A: **7:25**
